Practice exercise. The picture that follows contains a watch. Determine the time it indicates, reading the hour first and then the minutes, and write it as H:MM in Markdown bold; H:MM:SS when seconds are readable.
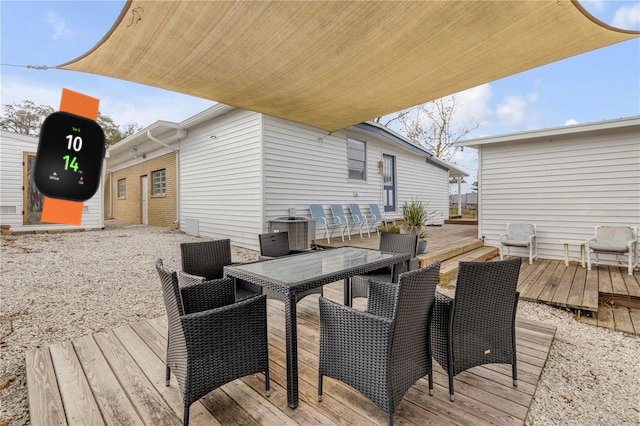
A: **10:14**
